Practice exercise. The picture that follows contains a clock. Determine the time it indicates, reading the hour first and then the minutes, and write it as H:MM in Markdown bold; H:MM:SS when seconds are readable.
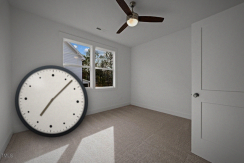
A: **7:07**
